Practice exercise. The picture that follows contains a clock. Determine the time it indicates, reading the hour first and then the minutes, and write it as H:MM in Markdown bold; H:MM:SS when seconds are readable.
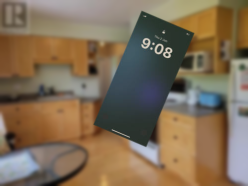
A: **9:08**
